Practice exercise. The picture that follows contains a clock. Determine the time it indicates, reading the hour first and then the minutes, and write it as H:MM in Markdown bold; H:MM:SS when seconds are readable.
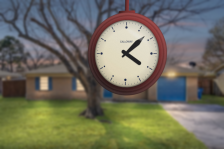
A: **4:08**
